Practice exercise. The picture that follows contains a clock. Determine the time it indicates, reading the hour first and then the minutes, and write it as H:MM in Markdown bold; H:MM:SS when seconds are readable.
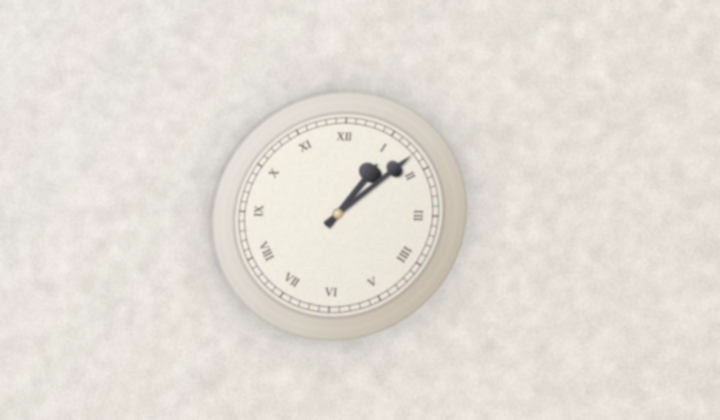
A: **1:08**
